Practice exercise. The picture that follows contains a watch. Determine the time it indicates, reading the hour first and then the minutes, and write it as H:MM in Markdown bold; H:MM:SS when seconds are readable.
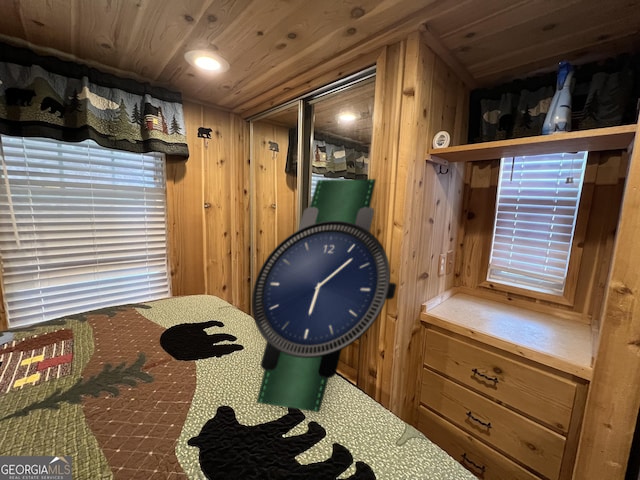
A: **6:07**
